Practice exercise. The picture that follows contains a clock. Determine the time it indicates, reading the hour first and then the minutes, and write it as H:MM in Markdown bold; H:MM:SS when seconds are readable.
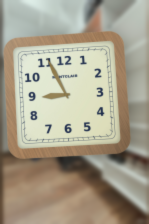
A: **8:56**
